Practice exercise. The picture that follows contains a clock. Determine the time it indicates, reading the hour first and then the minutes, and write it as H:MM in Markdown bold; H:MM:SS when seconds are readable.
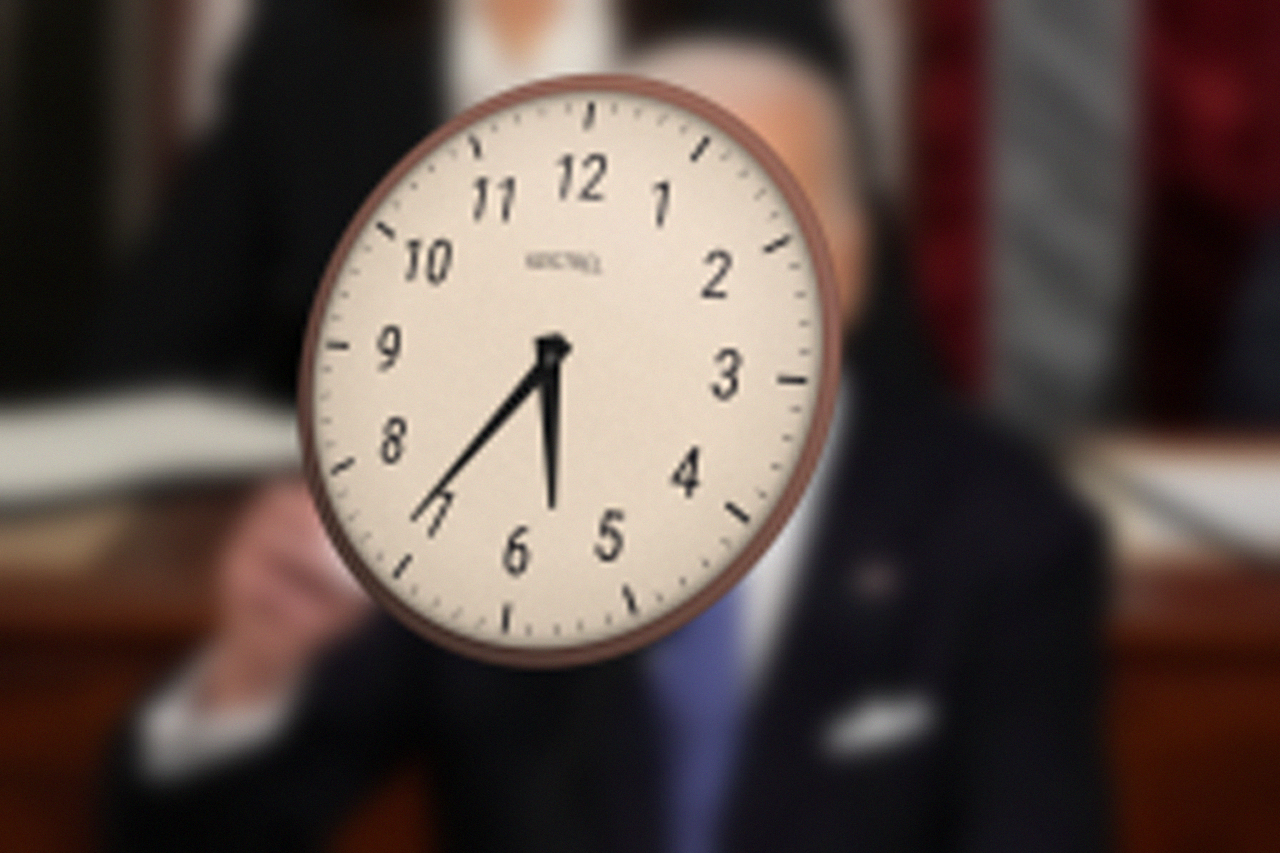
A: **5:36**
